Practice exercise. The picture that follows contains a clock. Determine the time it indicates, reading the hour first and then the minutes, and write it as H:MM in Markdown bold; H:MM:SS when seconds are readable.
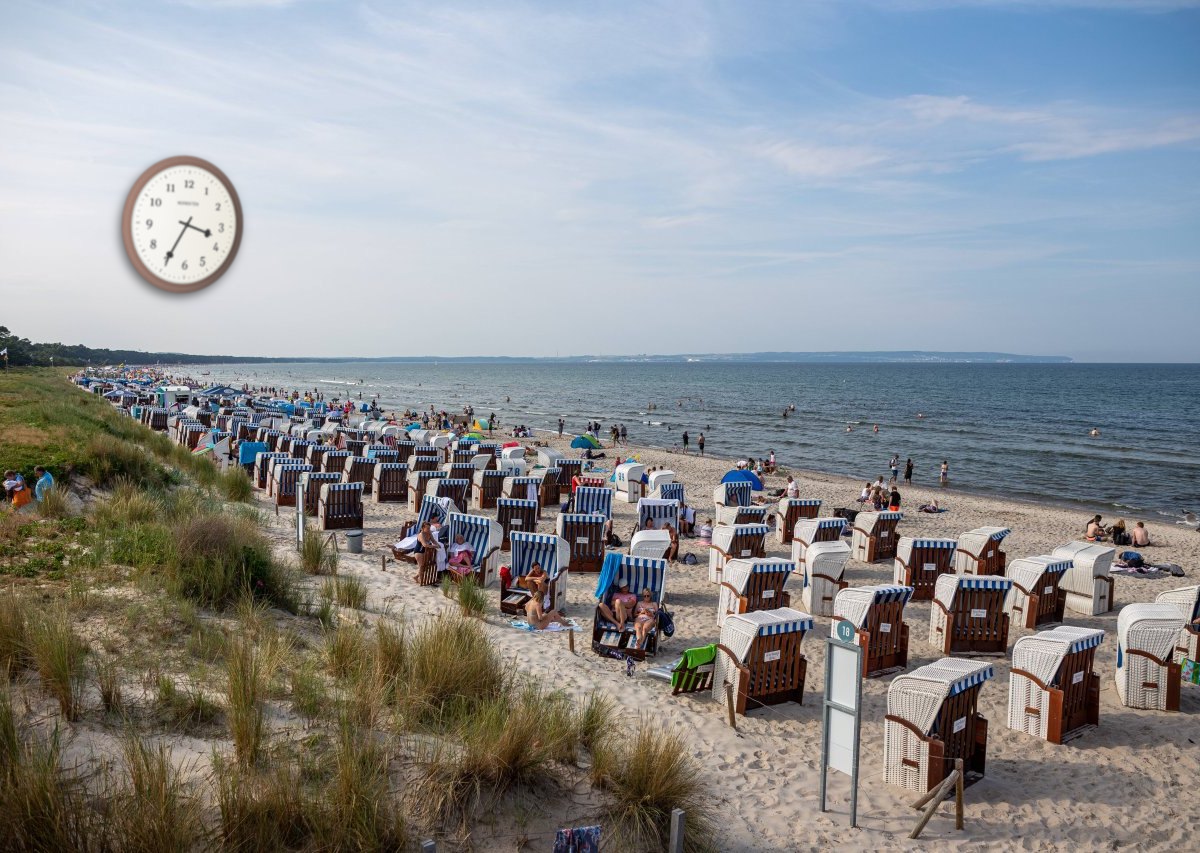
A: **3:35**
